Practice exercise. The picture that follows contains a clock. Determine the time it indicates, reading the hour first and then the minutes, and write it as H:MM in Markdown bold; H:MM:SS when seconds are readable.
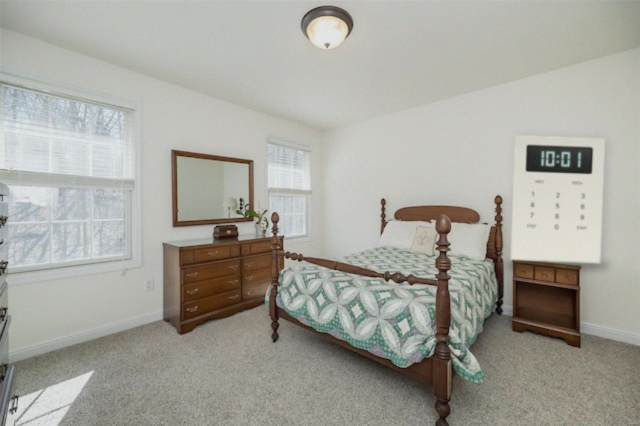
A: **10:01**
